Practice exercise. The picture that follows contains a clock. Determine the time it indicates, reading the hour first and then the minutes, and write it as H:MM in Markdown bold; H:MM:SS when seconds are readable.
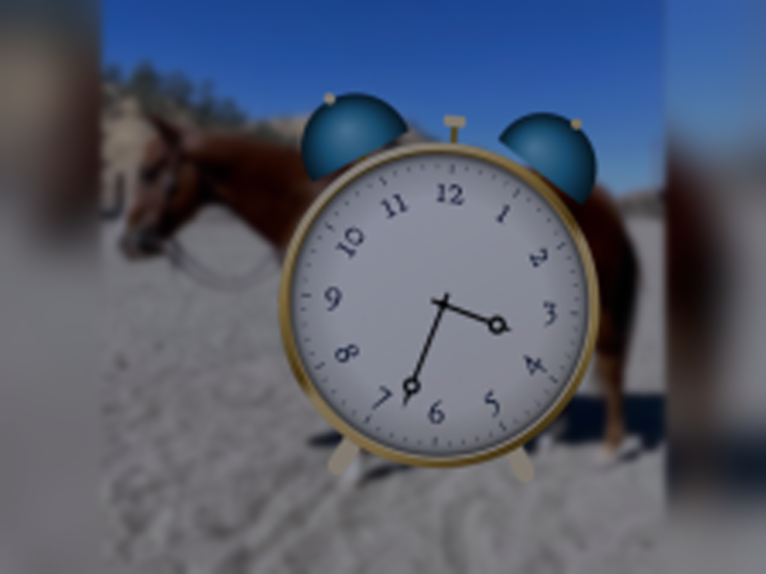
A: **3:33**
